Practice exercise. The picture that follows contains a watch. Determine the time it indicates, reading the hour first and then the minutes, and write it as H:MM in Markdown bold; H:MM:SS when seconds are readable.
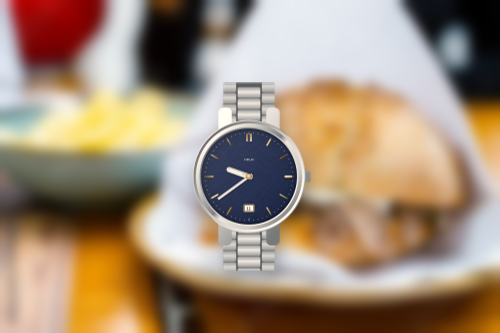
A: **9:39**
